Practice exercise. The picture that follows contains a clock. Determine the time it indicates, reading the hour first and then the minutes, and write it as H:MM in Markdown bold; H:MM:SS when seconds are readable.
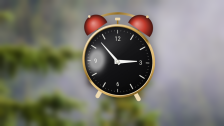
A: **2:53**
